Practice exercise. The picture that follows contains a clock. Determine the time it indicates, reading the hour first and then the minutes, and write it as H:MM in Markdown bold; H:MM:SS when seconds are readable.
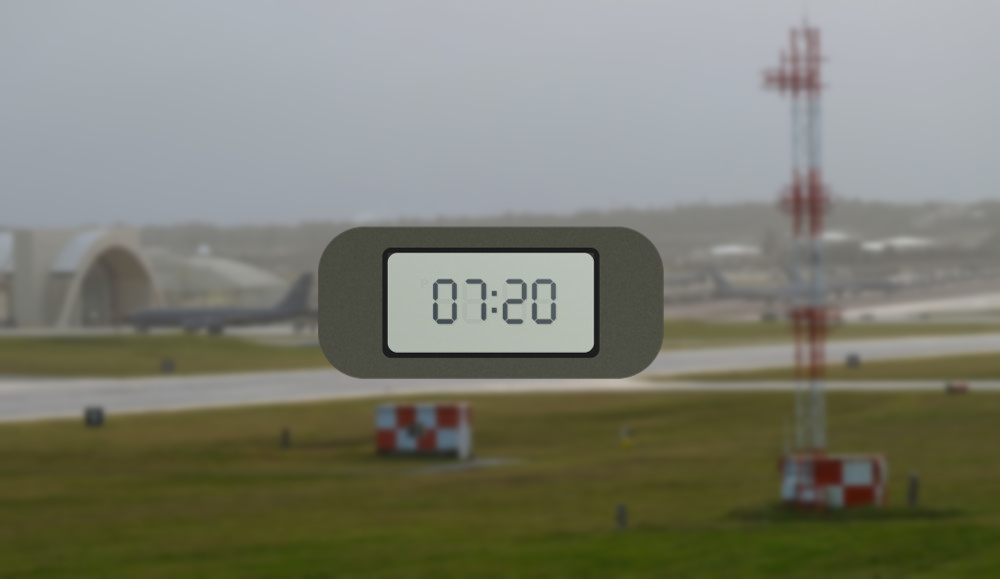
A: **7:20**
